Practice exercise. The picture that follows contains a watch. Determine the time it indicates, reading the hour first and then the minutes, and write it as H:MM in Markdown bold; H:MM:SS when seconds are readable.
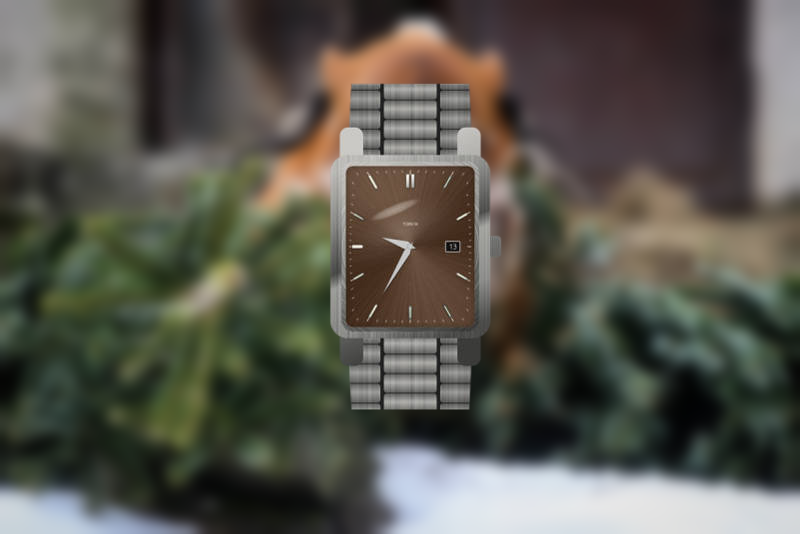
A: **9:35**
